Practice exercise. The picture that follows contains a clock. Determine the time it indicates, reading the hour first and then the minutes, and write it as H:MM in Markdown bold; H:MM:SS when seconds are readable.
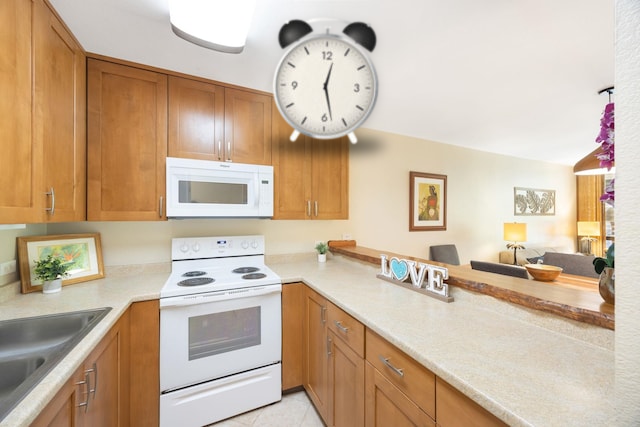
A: **12:28**
